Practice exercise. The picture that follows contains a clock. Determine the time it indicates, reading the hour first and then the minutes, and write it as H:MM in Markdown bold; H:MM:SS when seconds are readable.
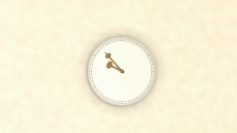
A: **9:53**
